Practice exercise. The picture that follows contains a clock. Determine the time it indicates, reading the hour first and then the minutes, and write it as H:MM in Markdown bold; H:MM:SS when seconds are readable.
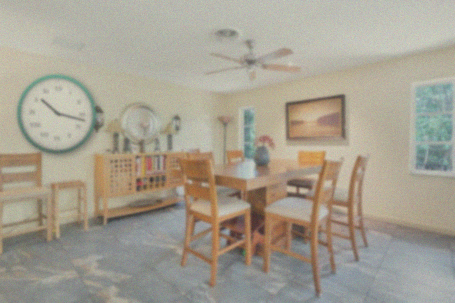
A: **10:17**
